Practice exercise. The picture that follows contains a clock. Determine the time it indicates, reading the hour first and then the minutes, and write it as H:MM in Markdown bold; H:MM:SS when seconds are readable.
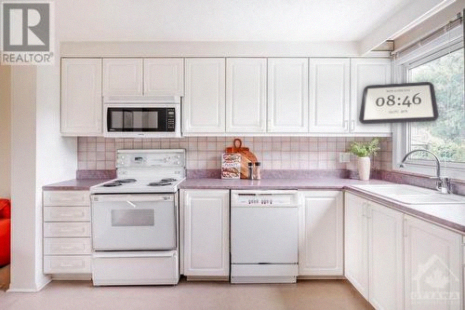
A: **8:46**
